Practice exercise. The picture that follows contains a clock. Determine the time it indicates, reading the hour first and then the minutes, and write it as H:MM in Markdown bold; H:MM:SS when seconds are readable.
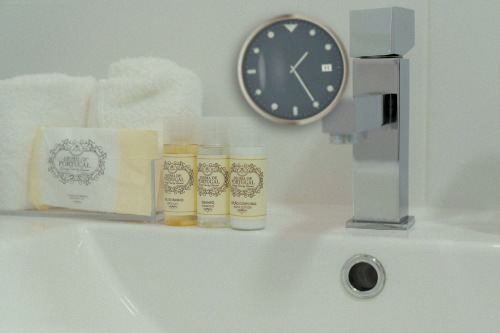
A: **1:25**
